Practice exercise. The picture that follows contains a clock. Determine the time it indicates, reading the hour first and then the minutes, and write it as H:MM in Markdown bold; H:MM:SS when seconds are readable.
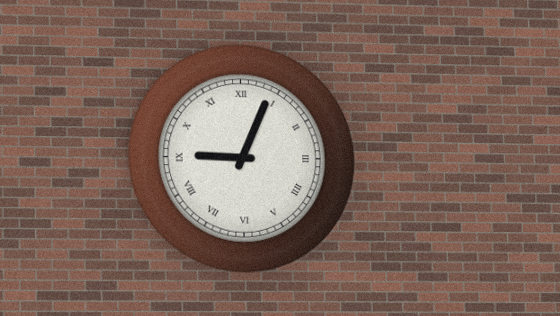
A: **9:04**
